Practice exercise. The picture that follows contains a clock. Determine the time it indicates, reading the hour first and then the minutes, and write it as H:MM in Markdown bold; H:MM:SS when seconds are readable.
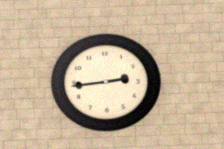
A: **2:44**
